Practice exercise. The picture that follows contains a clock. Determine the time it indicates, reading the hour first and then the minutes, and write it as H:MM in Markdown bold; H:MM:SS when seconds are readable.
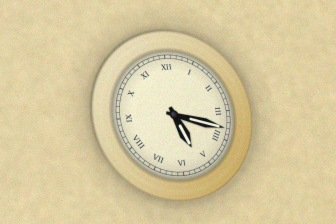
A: **5:18**
